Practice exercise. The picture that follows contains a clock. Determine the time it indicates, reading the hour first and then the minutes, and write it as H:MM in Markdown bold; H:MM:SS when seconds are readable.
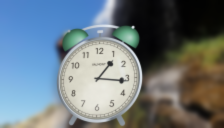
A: **1:16**
